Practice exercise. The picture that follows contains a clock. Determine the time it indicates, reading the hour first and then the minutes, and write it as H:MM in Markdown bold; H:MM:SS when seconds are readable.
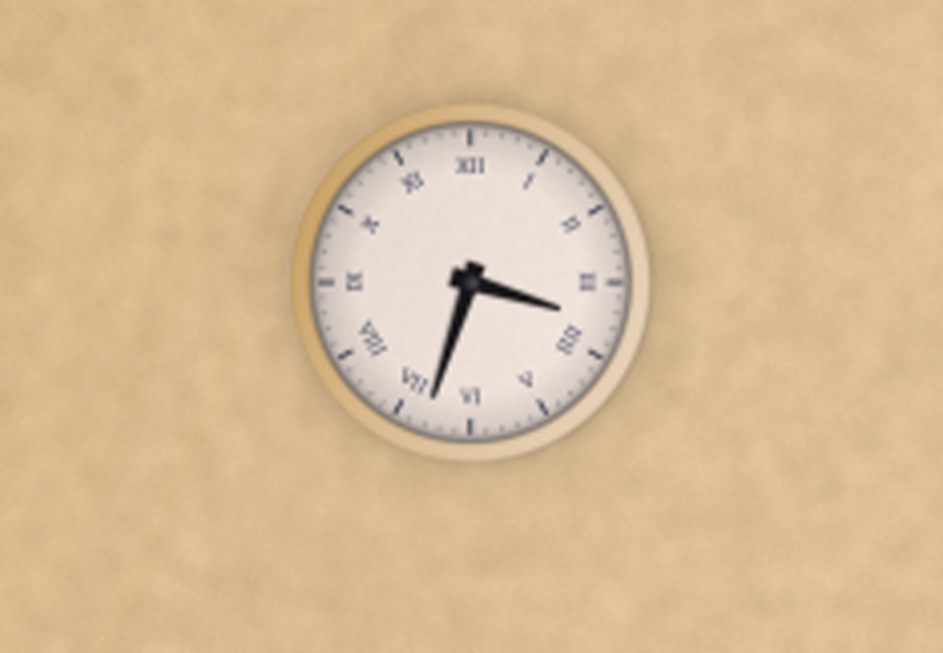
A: **3:33**
